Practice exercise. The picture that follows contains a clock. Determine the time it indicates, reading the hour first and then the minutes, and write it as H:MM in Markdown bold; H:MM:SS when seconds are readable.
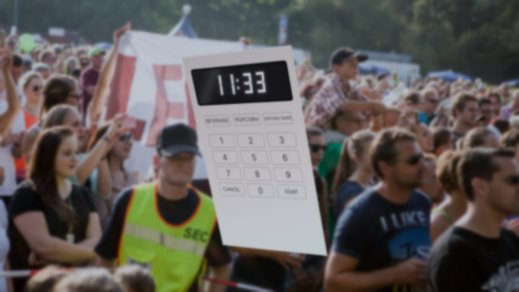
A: **11:33**
